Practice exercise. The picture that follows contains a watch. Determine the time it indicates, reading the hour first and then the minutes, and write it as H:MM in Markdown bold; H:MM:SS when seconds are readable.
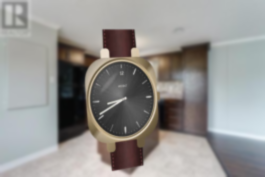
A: **8:41**
